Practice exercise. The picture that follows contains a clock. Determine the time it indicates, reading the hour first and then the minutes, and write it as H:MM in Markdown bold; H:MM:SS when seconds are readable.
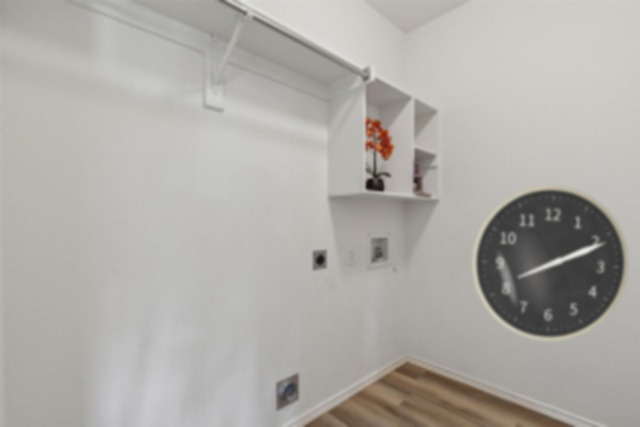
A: **8:11**
